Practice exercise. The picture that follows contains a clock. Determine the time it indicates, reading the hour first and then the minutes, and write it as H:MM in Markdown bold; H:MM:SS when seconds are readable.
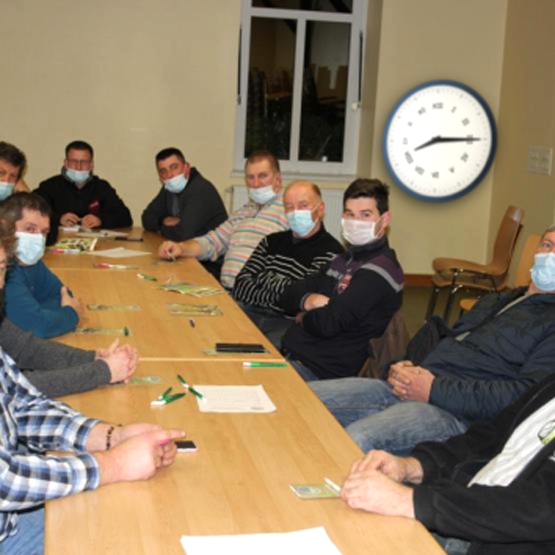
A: **8:15**
